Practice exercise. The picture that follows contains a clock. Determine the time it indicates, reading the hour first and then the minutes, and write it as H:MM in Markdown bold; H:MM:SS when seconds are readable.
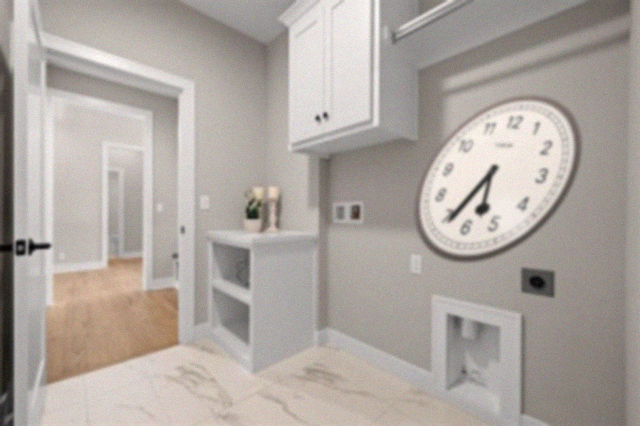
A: **5:34**
